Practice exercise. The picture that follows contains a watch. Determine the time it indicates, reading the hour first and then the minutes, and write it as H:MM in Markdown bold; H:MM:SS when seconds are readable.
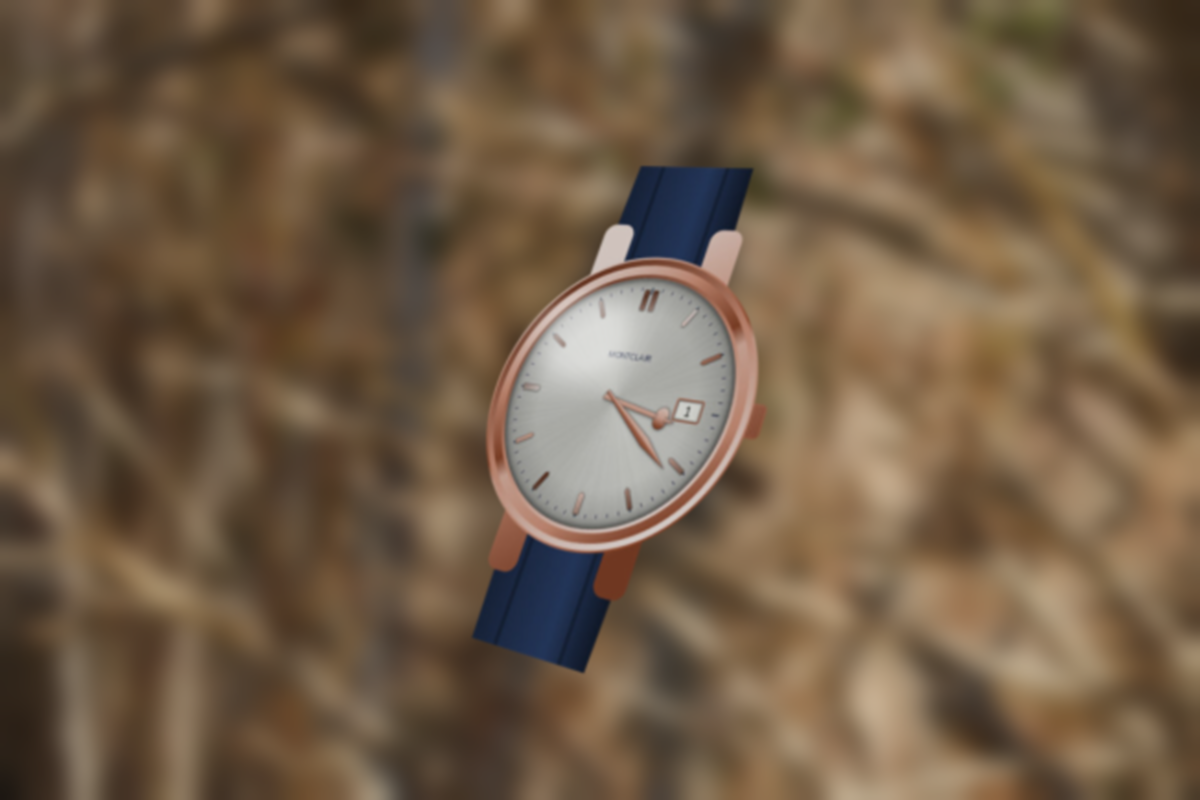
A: **3:21**
